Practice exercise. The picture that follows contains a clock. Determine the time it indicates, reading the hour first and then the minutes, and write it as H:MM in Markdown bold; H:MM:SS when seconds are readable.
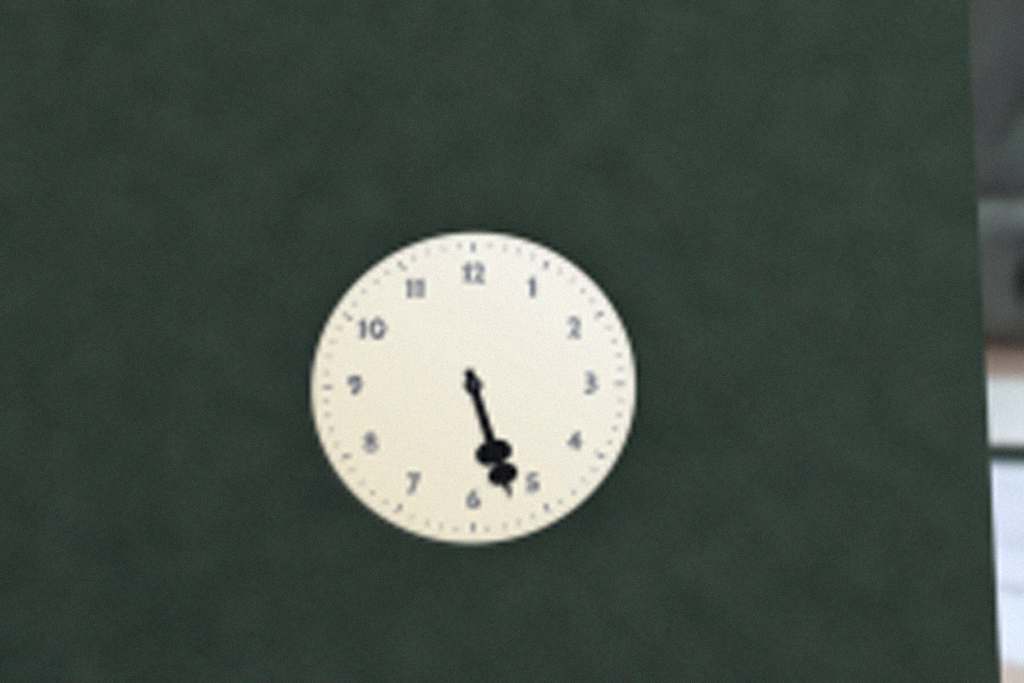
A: **5:27**
